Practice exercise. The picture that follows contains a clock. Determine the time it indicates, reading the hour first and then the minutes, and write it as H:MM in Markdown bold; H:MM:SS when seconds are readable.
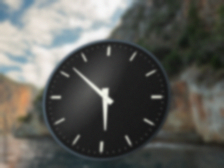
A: **5:52**
